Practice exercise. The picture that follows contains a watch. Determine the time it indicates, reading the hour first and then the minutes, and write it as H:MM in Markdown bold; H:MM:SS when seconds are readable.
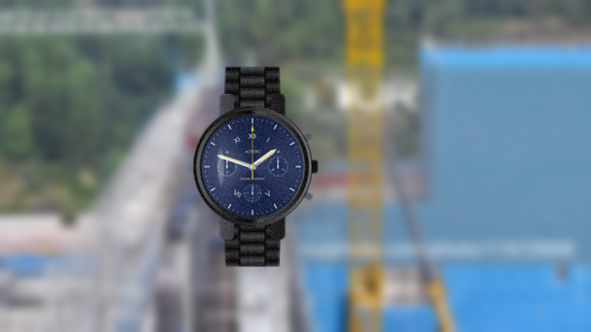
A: **1:48**
